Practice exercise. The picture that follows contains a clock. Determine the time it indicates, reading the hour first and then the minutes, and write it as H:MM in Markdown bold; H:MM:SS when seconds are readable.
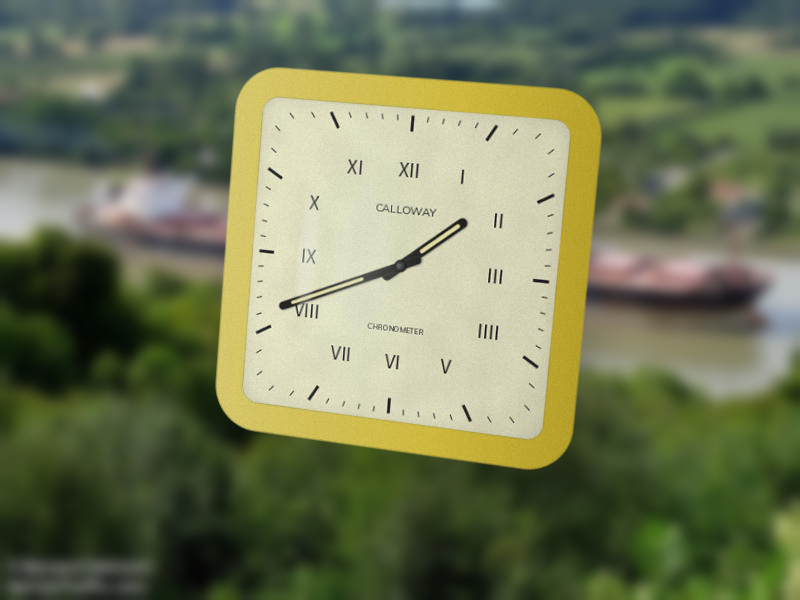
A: **1:41**
